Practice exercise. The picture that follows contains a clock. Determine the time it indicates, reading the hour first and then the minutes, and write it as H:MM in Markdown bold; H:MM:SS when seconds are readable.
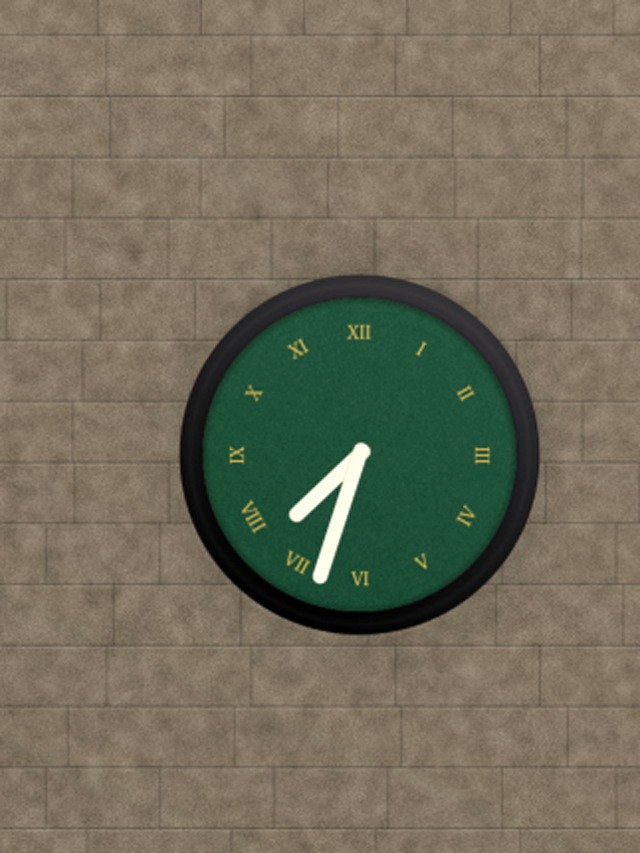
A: **7:33**
